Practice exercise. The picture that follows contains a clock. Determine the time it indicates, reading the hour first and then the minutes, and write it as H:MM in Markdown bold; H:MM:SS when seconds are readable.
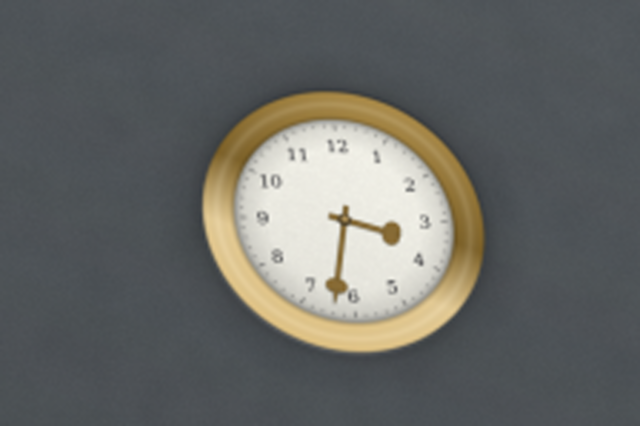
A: **3:32**
